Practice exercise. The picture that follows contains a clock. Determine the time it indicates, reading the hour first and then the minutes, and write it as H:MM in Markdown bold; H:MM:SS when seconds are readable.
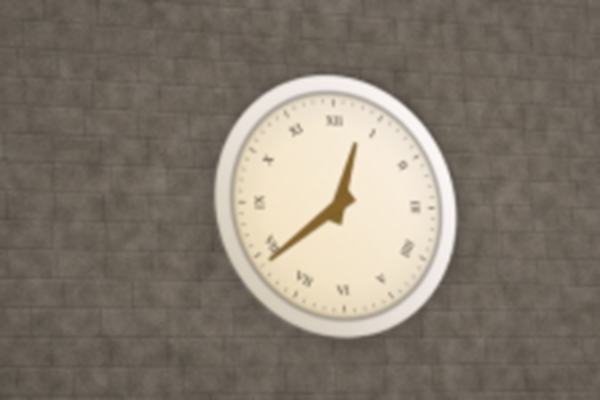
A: **12:39**
